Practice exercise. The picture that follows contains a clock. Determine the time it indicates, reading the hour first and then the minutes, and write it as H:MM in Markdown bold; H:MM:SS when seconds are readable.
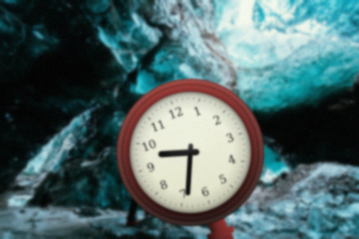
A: **9:34**
